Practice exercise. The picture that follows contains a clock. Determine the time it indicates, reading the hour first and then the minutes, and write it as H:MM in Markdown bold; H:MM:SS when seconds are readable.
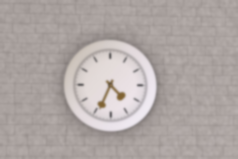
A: **4:34**
